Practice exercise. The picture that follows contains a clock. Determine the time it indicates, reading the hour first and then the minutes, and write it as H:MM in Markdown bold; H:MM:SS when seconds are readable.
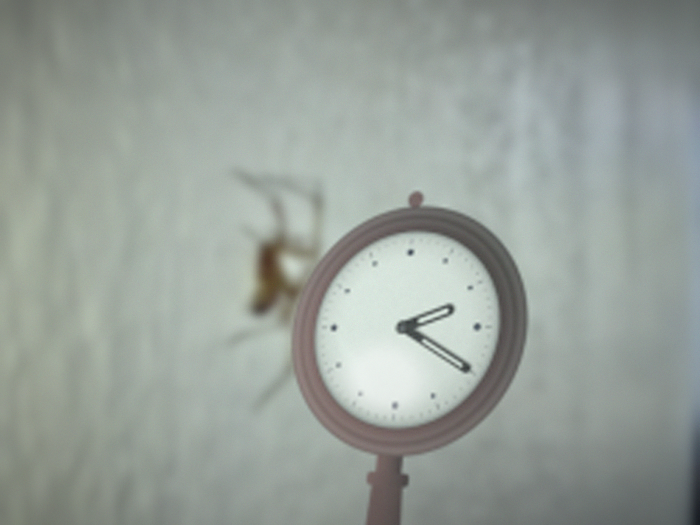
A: **2:20**
